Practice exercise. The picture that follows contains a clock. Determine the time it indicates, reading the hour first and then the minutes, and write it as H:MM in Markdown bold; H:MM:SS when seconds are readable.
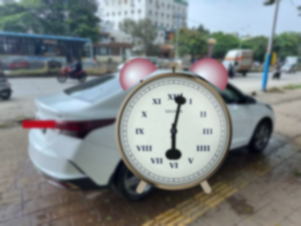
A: **6:02**
